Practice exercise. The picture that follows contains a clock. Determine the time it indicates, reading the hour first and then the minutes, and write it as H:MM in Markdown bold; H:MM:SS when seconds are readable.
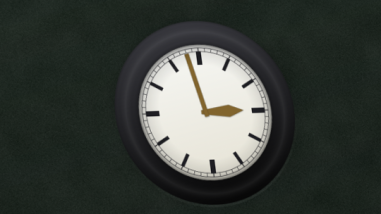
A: **2:58**
